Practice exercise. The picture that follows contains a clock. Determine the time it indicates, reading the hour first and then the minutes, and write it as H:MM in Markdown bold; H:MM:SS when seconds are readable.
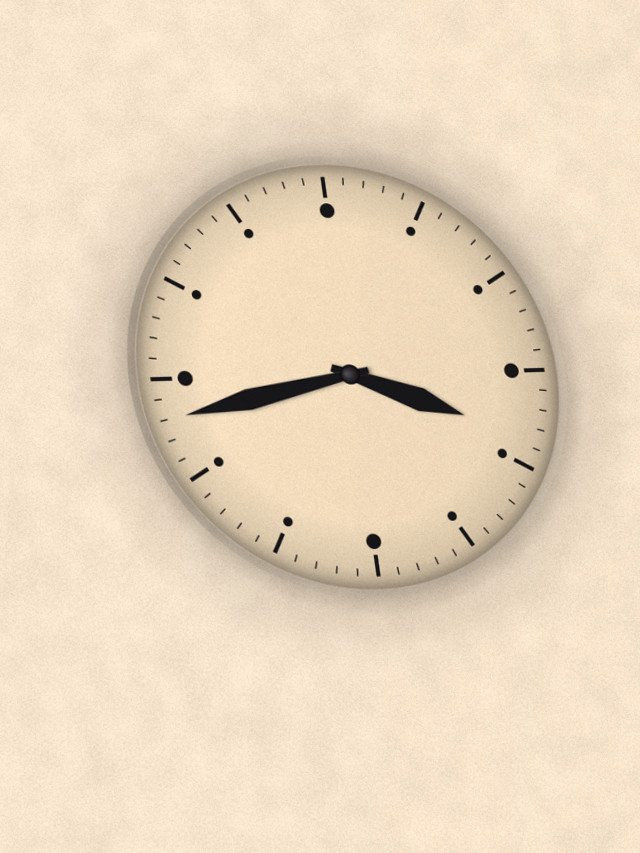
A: **3:43**
